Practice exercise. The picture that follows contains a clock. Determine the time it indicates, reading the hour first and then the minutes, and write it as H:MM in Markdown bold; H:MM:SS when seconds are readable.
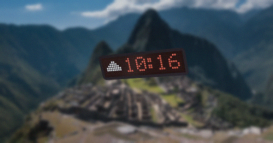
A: **10:16**
